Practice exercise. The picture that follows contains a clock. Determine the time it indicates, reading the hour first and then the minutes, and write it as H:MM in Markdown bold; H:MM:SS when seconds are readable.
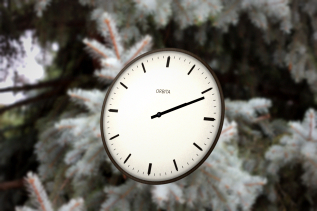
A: **2:11**
